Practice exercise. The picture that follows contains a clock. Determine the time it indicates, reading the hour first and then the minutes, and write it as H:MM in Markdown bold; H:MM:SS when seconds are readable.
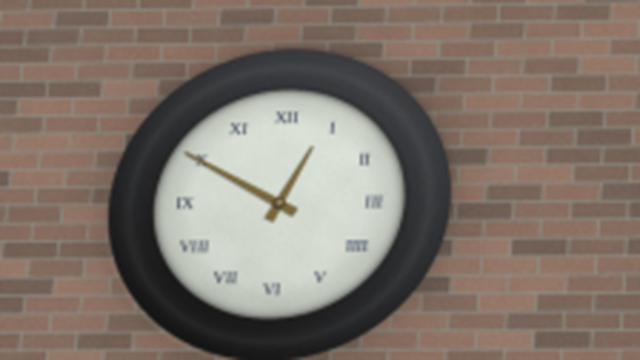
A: **12:50**
